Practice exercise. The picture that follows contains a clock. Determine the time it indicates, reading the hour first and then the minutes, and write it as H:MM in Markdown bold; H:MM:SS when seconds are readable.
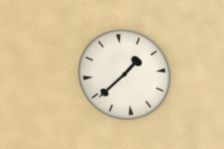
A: **1:39**
